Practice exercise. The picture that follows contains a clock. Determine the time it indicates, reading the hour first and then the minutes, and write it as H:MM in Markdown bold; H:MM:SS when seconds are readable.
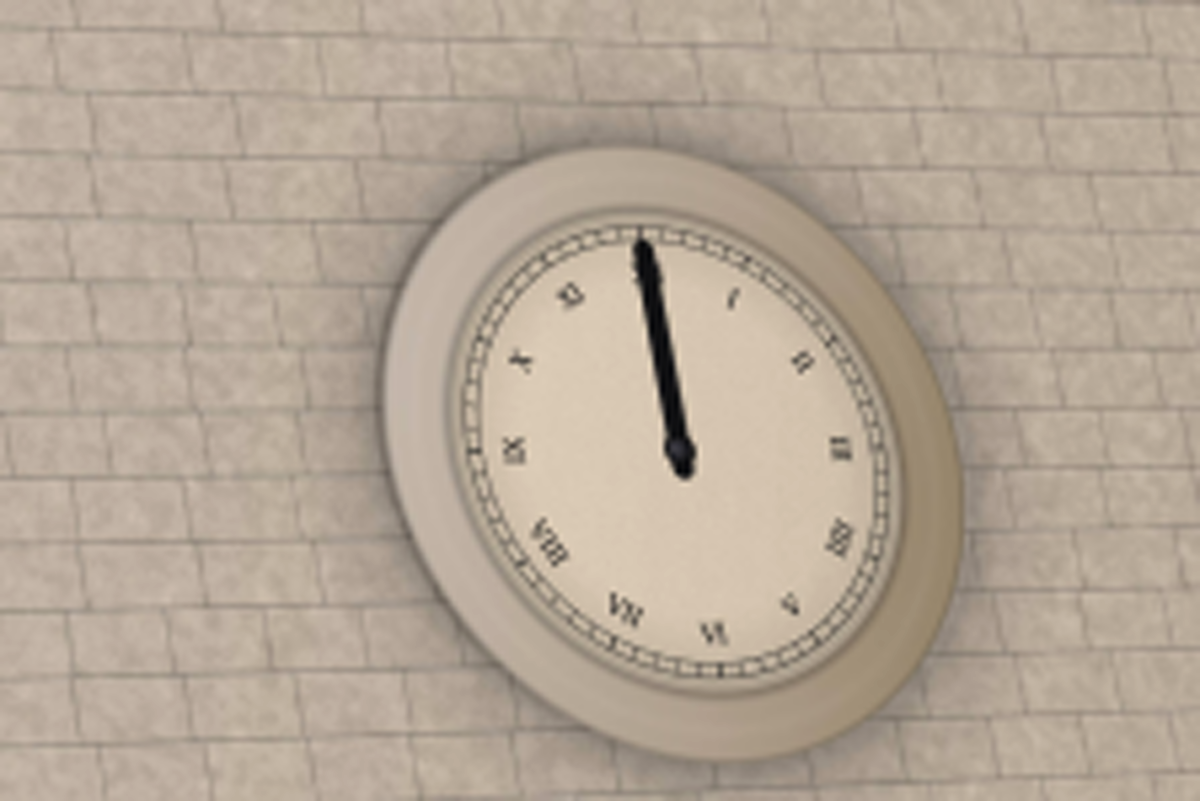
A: **12:00**
